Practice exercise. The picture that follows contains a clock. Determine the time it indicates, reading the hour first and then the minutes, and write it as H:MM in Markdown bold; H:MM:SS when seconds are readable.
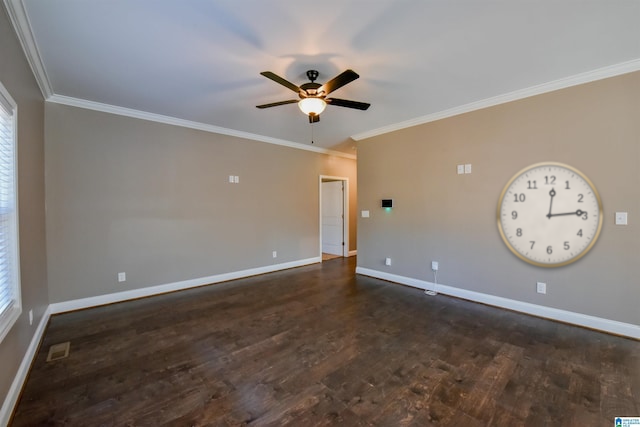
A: **12:14**
